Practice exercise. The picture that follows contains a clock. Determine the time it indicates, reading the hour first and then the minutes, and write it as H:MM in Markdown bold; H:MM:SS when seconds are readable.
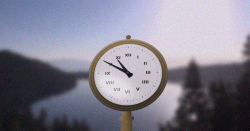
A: **10:50**
